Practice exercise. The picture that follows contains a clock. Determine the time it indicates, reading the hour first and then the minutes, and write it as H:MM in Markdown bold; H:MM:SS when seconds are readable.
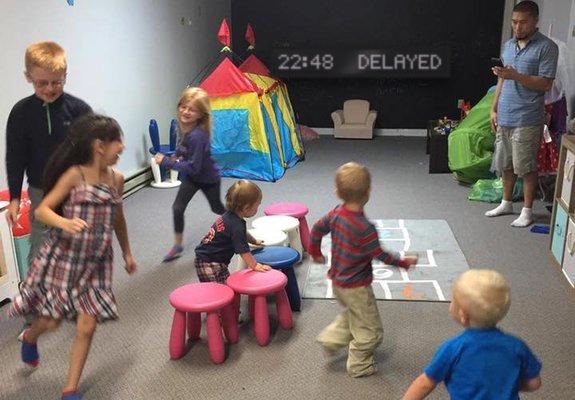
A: **22:48**
